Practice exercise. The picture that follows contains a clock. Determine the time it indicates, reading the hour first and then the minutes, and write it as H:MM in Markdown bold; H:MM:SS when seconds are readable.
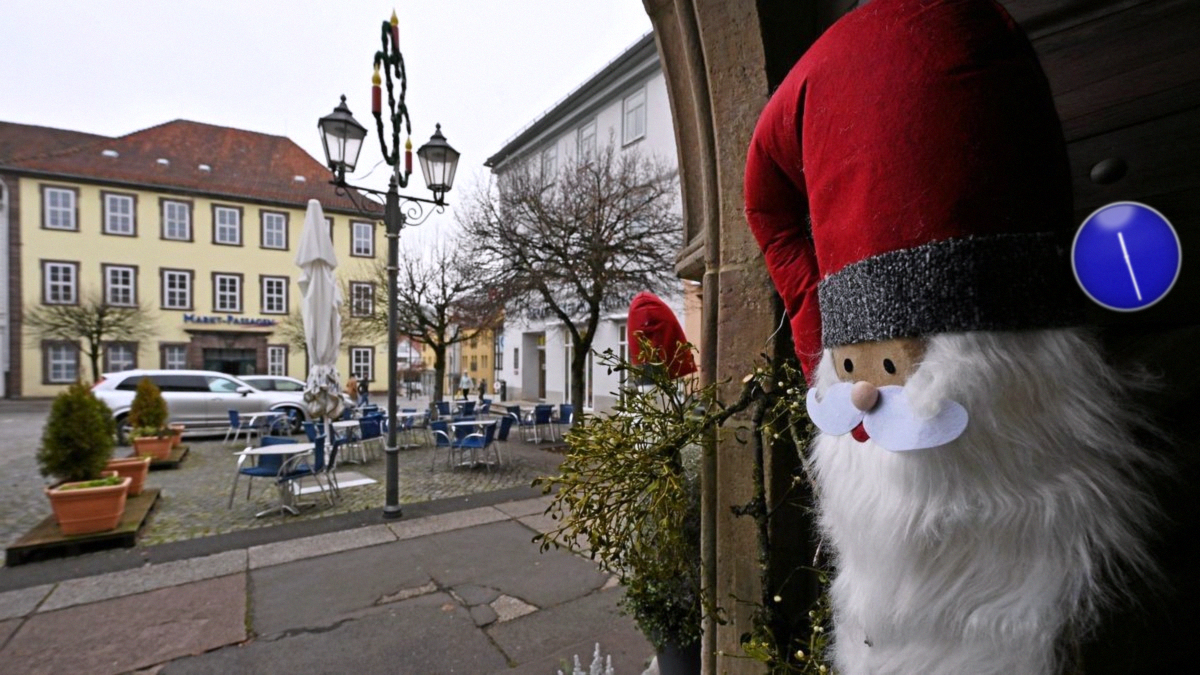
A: **11:27**
